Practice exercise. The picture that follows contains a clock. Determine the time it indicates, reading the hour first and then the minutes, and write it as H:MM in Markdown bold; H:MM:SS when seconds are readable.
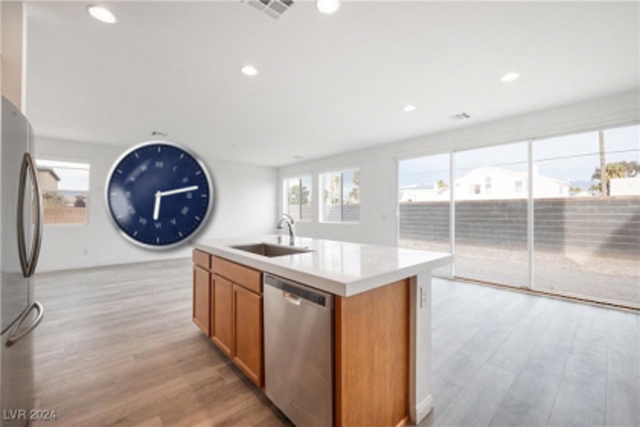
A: **6:13**
